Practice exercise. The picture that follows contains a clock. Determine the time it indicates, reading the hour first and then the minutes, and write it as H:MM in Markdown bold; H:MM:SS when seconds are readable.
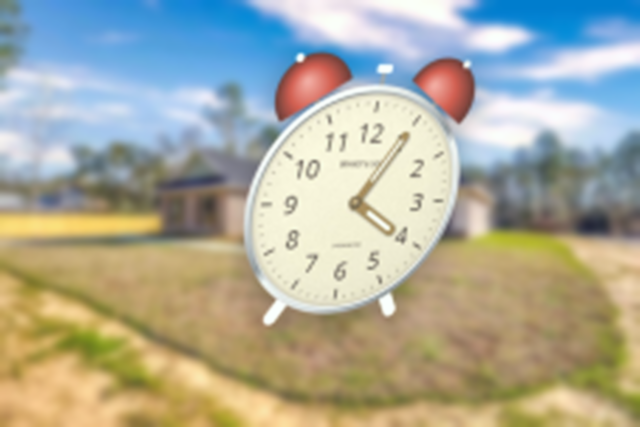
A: **4:05**
